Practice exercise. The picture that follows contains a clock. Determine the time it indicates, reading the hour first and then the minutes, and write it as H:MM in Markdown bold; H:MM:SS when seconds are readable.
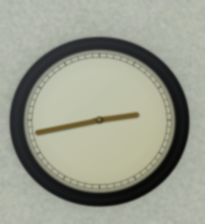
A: **2:43**
